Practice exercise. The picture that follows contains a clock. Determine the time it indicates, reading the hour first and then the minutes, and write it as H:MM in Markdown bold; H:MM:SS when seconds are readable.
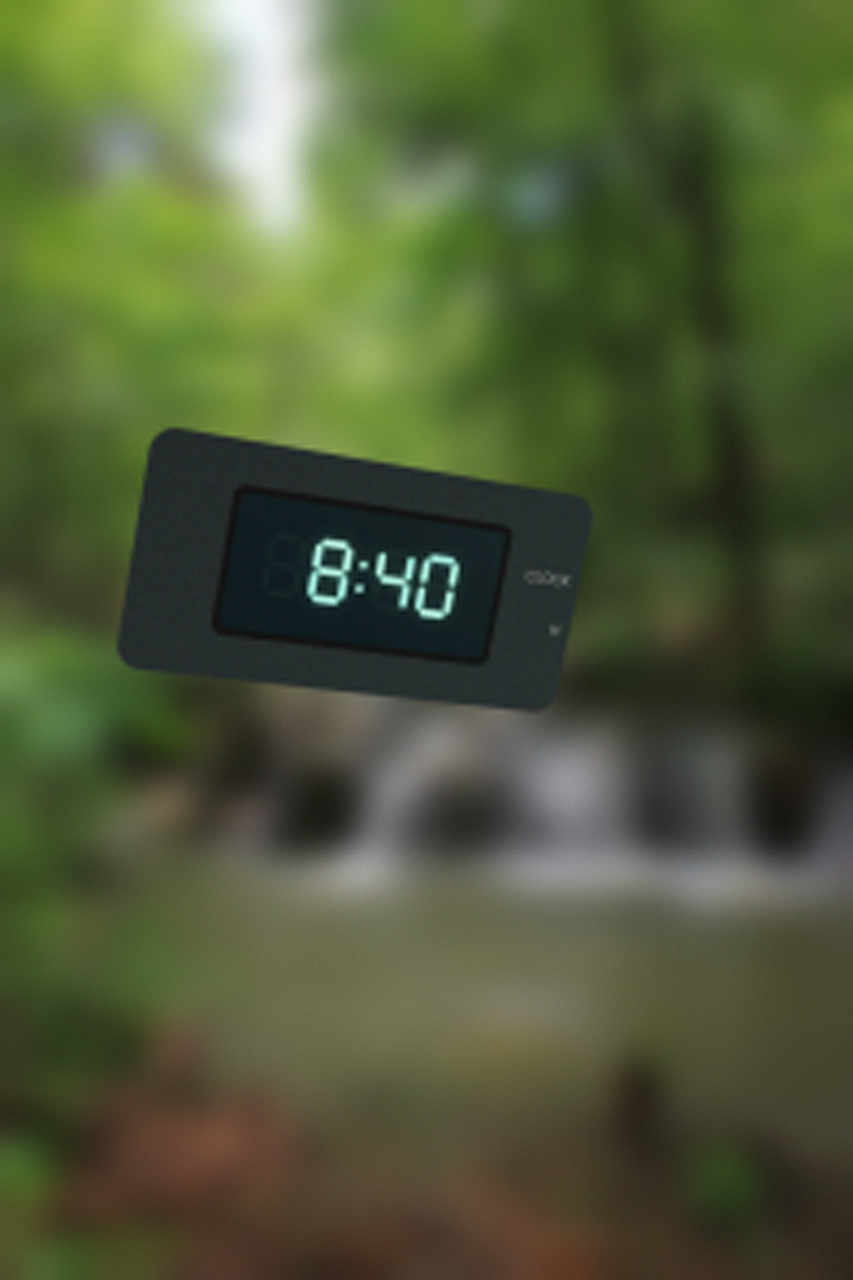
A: **8:40**
